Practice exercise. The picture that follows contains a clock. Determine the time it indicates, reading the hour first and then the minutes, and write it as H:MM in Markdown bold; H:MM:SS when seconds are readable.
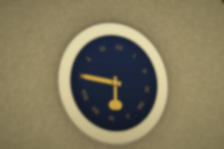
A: **5:45**
